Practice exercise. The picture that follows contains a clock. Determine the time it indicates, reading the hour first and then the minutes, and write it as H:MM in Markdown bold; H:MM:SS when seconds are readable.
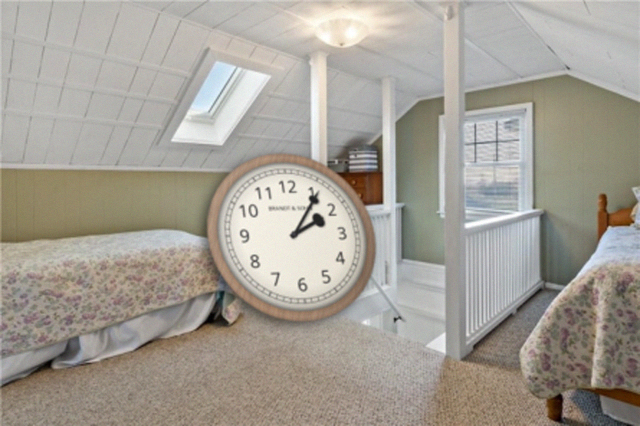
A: **2:06**
